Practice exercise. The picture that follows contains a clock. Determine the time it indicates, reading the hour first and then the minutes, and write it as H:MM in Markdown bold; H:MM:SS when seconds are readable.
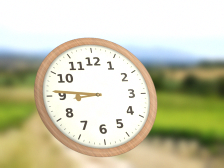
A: **8:46**
